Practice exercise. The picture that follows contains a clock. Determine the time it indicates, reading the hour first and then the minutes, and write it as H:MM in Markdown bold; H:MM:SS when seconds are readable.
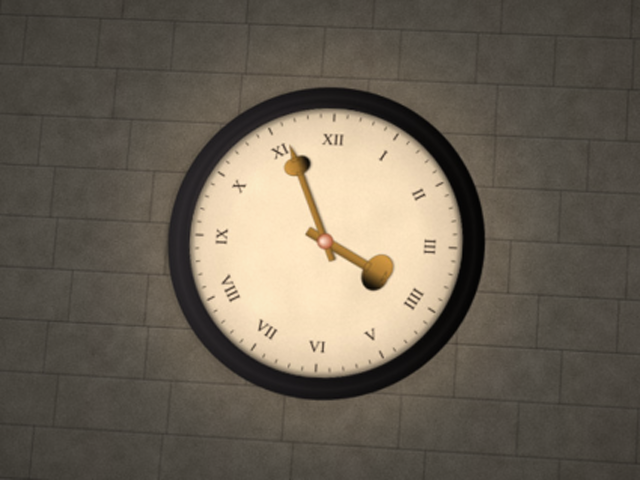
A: **3:56**
